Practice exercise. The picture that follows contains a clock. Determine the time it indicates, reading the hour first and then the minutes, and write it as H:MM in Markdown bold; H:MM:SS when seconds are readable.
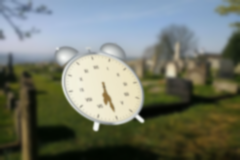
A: **6:30**
